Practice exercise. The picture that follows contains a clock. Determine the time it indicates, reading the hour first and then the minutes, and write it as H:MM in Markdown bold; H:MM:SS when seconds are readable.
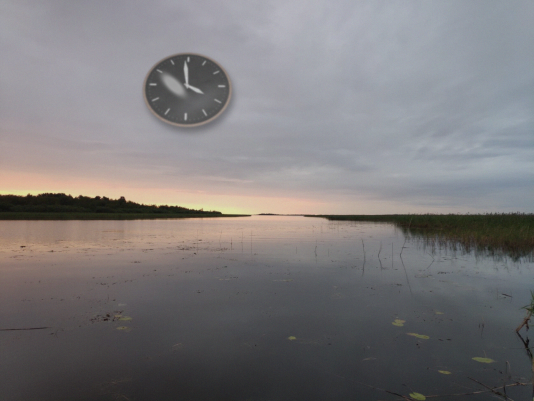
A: **3:59**
